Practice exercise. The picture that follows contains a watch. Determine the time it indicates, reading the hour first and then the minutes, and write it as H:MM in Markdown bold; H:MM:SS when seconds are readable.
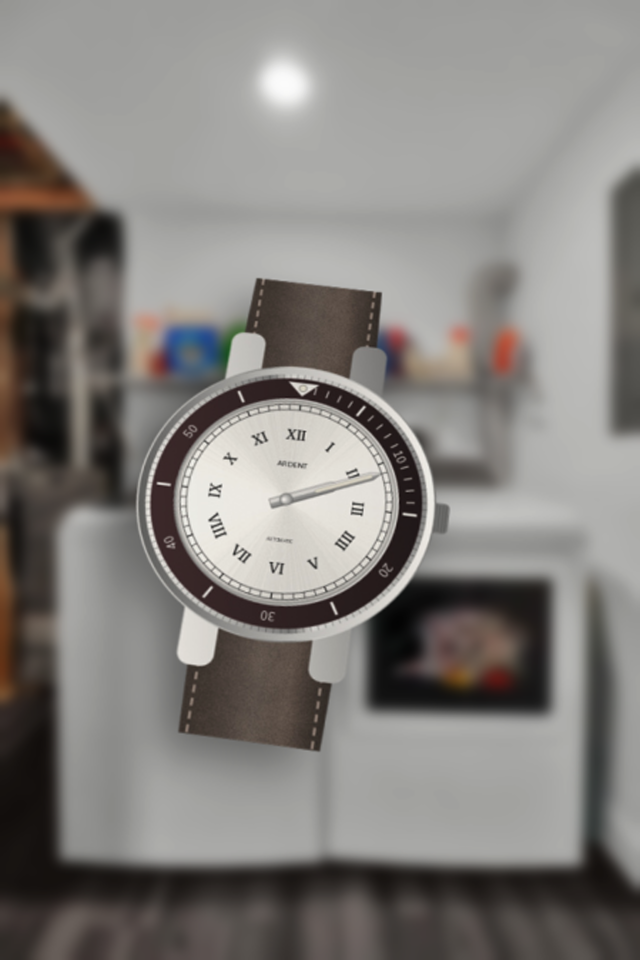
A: **2:11**
